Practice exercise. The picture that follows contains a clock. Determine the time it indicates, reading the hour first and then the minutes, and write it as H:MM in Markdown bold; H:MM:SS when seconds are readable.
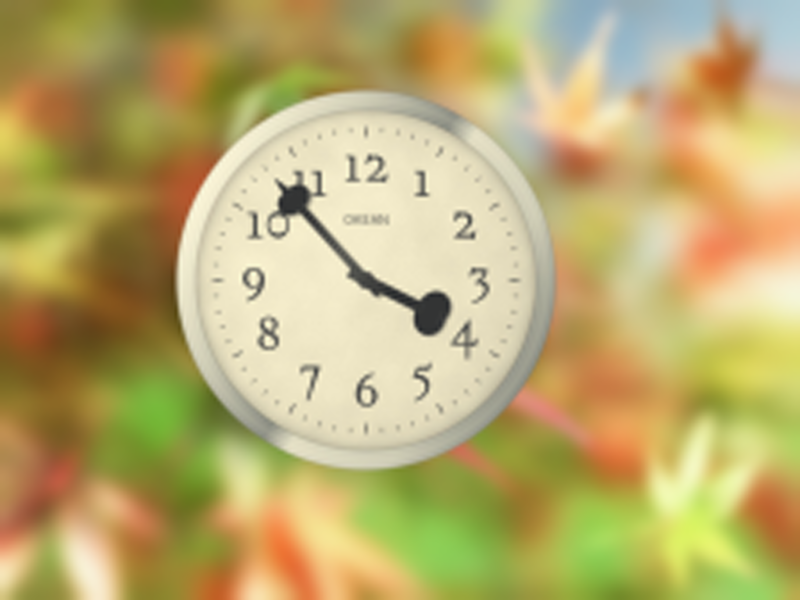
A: **3:53**
